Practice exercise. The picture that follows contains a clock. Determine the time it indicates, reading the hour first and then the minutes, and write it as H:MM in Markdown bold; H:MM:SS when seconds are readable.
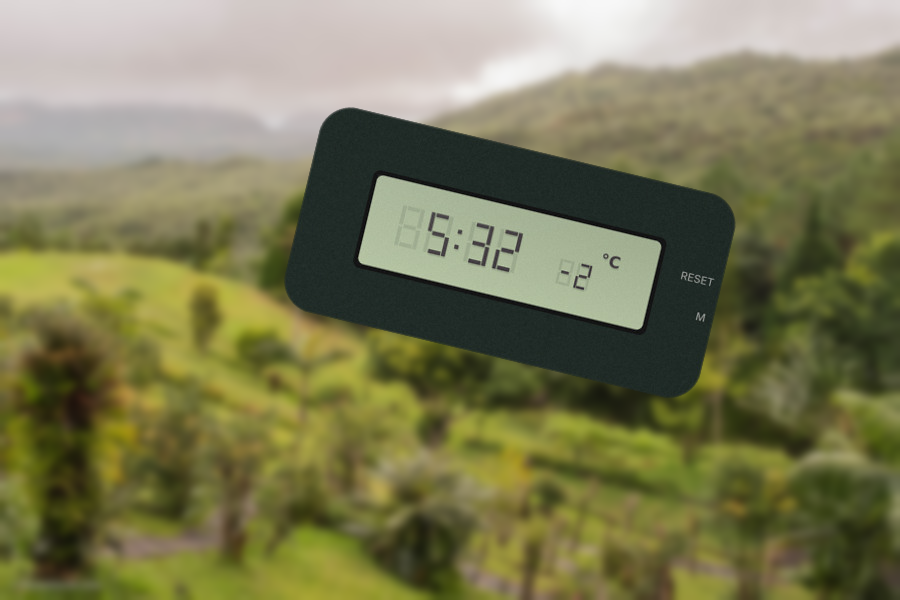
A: **5:32**
